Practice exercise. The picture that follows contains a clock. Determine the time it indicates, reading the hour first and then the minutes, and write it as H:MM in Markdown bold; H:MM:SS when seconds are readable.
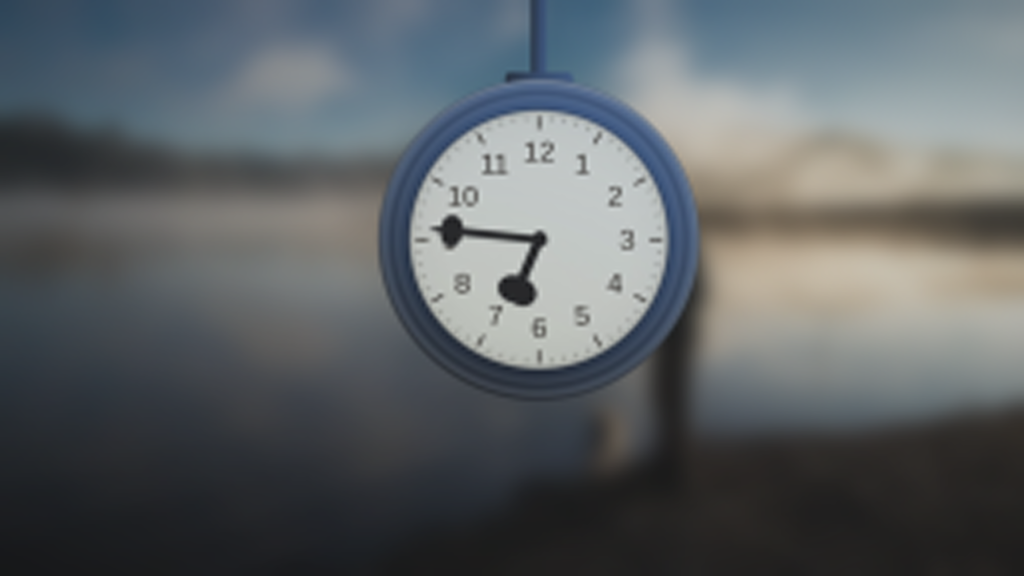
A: **6:46**
